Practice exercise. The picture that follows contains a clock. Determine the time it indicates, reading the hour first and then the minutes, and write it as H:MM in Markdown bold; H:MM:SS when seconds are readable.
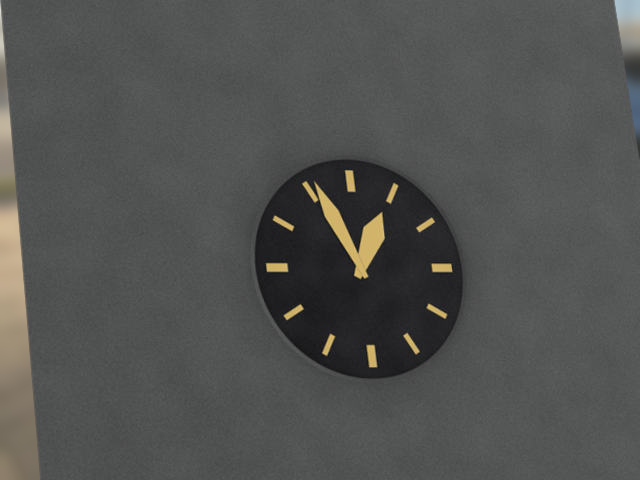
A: **12:56**
